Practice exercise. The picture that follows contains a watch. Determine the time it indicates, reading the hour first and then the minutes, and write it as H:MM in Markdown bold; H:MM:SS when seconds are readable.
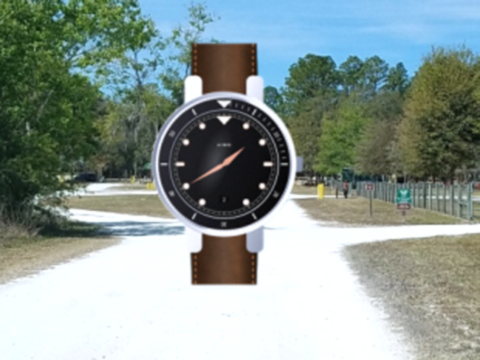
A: **1:40**
